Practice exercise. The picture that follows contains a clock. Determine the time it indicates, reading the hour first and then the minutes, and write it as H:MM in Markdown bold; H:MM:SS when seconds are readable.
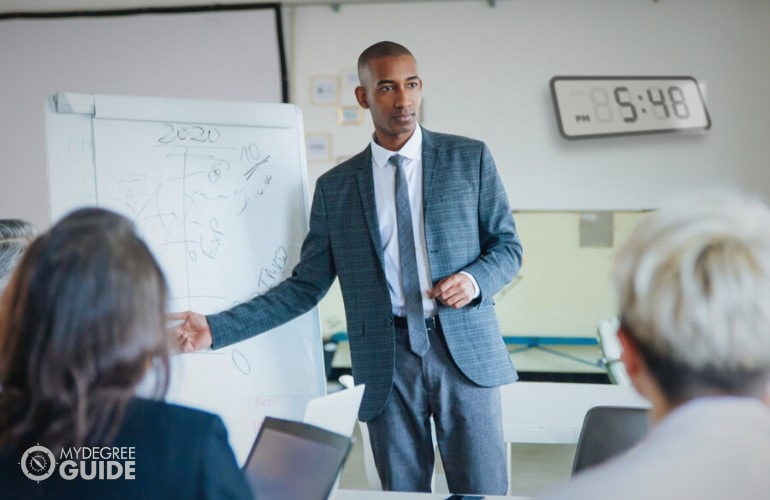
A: **5:48**
